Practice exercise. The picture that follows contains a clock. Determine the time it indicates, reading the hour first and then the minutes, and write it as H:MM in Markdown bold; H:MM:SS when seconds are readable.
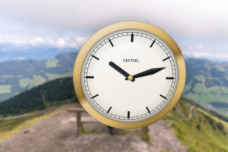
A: **10:12**
